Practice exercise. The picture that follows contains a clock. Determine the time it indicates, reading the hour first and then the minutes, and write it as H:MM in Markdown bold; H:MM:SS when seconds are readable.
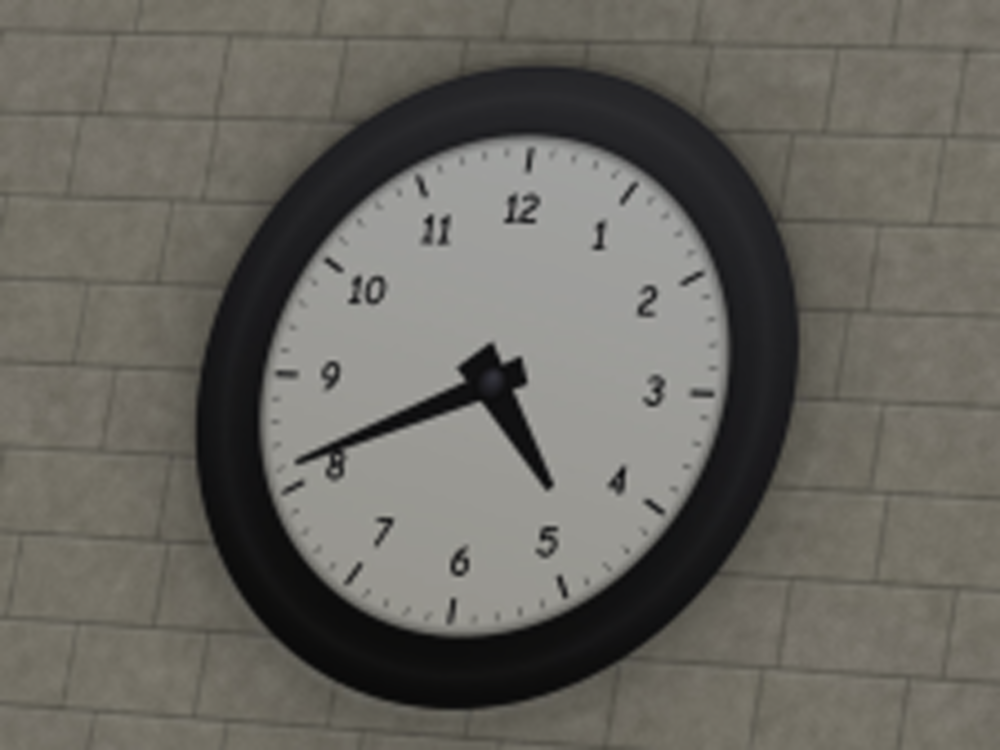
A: **4:41**
